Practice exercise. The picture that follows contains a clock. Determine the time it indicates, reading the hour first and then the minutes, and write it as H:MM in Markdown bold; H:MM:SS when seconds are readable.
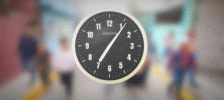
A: **7:06**
